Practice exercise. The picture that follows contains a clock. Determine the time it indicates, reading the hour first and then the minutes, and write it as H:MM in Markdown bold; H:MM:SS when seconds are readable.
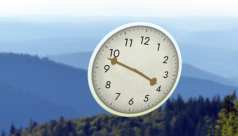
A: **3:48**
